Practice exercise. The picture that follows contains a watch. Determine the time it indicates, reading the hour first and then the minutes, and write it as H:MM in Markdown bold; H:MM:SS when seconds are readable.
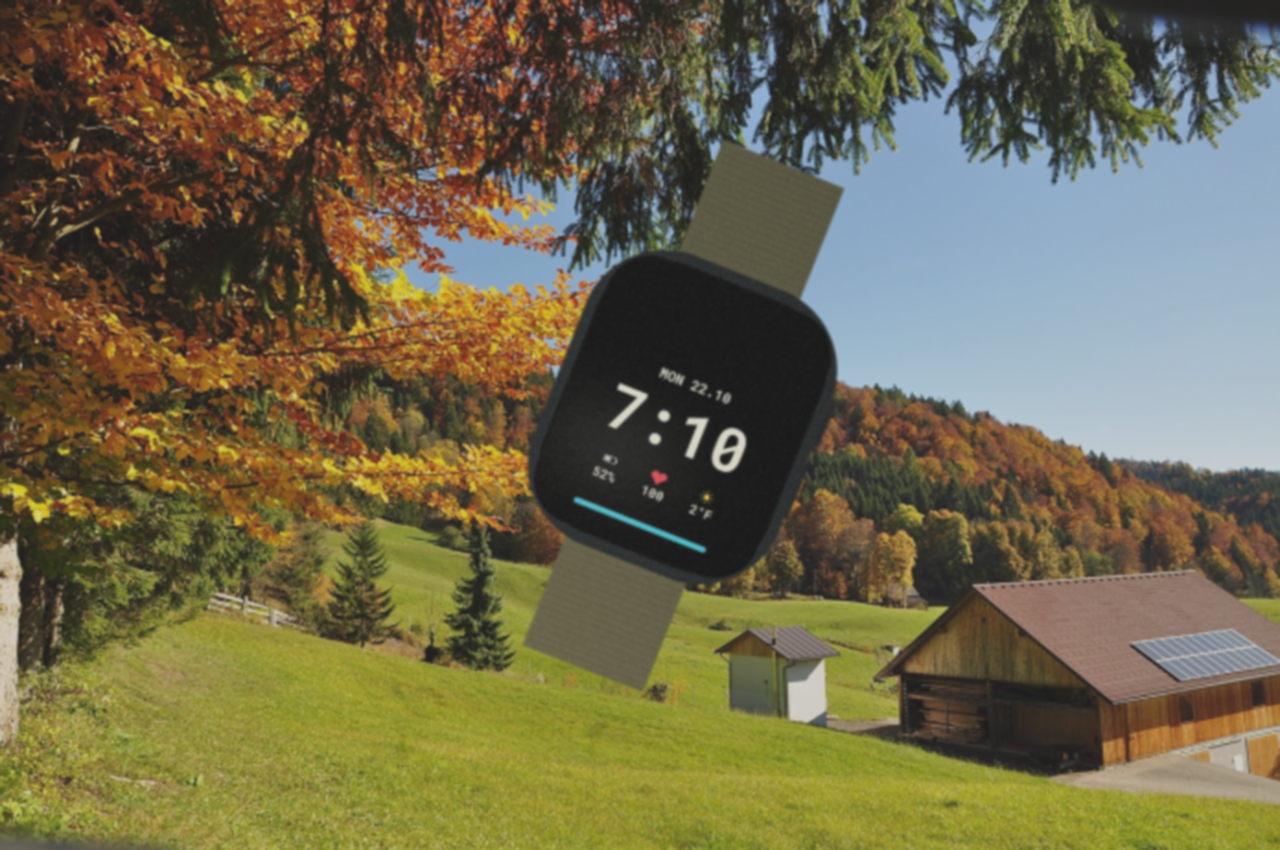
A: **7:10**
